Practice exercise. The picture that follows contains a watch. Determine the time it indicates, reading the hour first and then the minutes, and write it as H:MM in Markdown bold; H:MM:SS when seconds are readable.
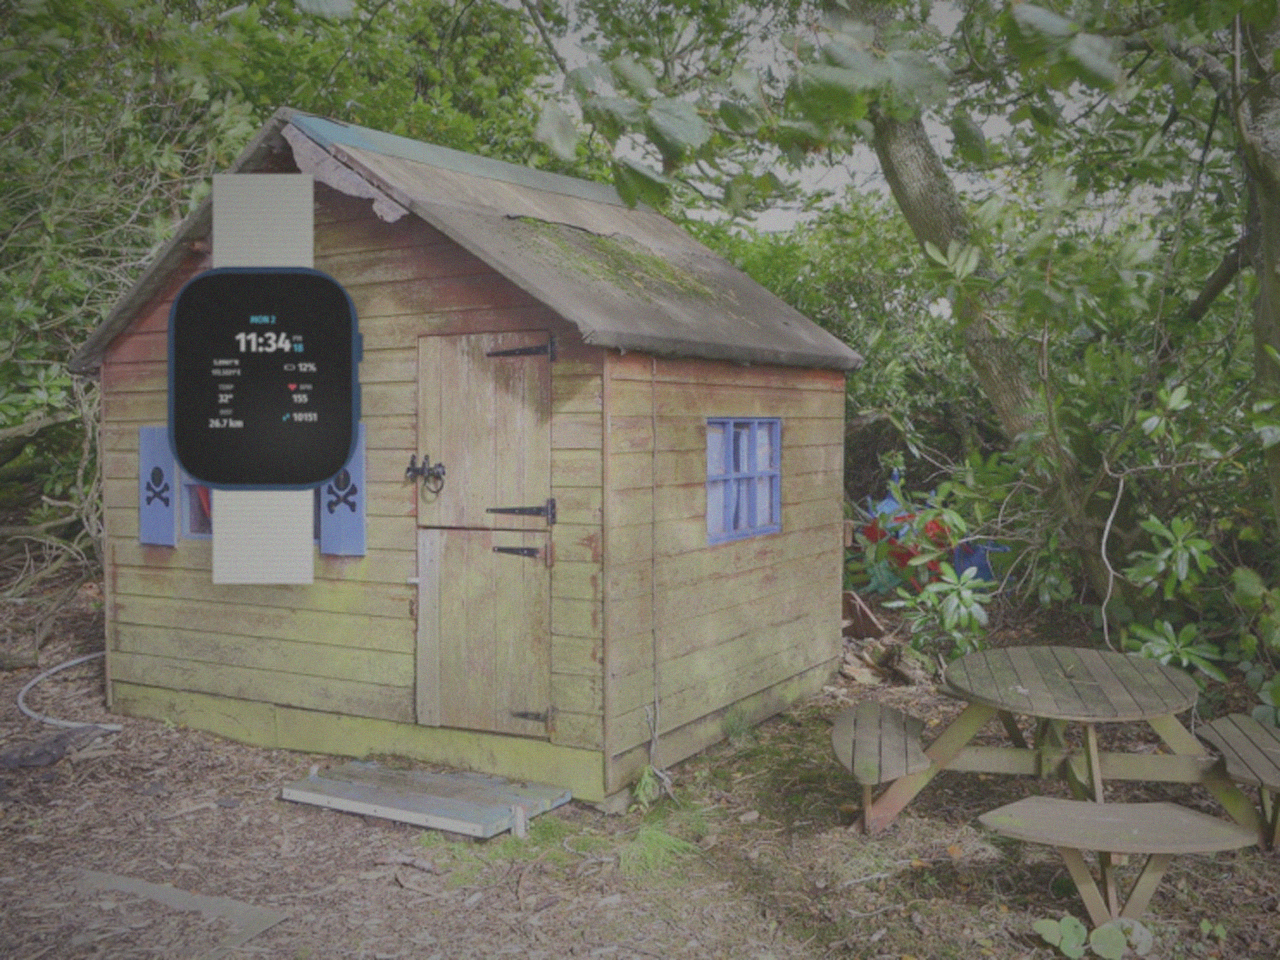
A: **11:34**
